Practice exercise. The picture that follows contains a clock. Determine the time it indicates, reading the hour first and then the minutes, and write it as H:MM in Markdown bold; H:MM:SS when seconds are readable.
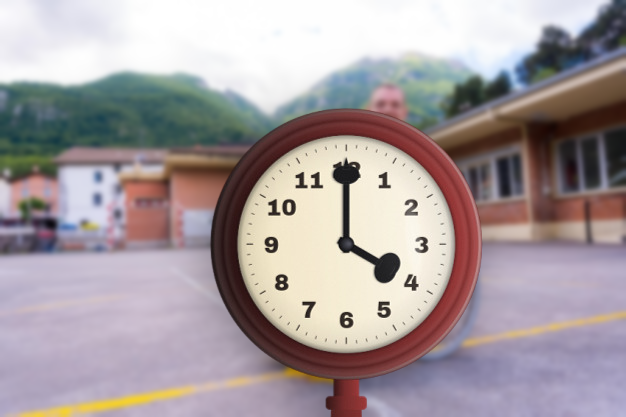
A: **4:00**
